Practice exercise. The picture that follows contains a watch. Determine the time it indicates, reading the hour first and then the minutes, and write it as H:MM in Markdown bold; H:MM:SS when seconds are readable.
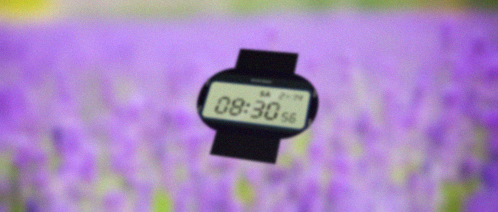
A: **8:30**
